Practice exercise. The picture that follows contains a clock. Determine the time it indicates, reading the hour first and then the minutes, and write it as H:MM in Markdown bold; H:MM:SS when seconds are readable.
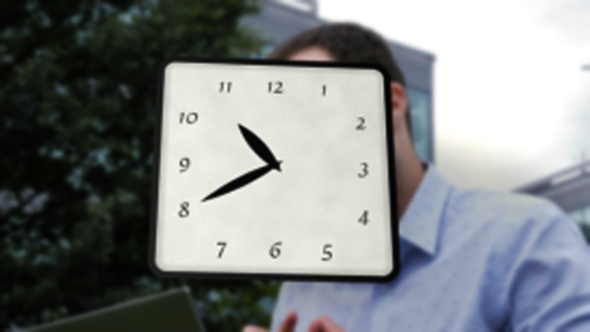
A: **10:40**
